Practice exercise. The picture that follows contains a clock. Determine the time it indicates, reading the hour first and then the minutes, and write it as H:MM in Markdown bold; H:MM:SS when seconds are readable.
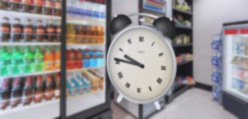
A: **9:46**
